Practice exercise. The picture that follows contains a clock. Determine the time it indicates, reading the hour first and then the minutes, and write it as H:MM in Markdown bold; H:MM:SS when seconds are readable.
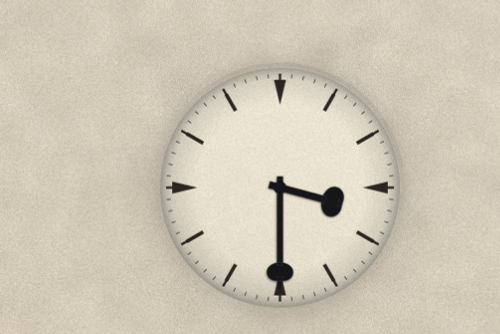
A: **3:30**
